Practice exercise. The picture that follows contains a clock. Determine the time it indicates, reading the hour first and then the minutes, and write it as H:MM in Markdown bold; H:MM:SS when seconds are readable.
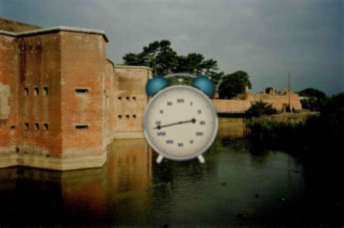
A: **2:43**
